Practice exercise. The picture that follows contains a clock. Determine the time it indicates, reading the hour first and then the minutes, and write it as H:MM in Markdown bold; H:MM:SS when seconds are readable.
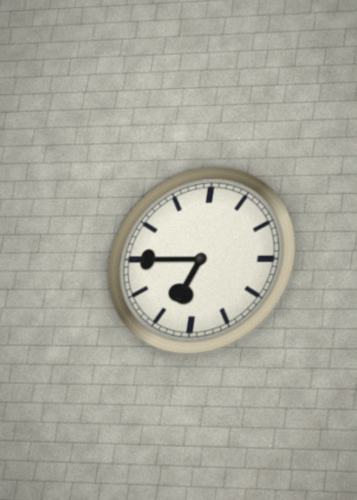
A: **6:45**
